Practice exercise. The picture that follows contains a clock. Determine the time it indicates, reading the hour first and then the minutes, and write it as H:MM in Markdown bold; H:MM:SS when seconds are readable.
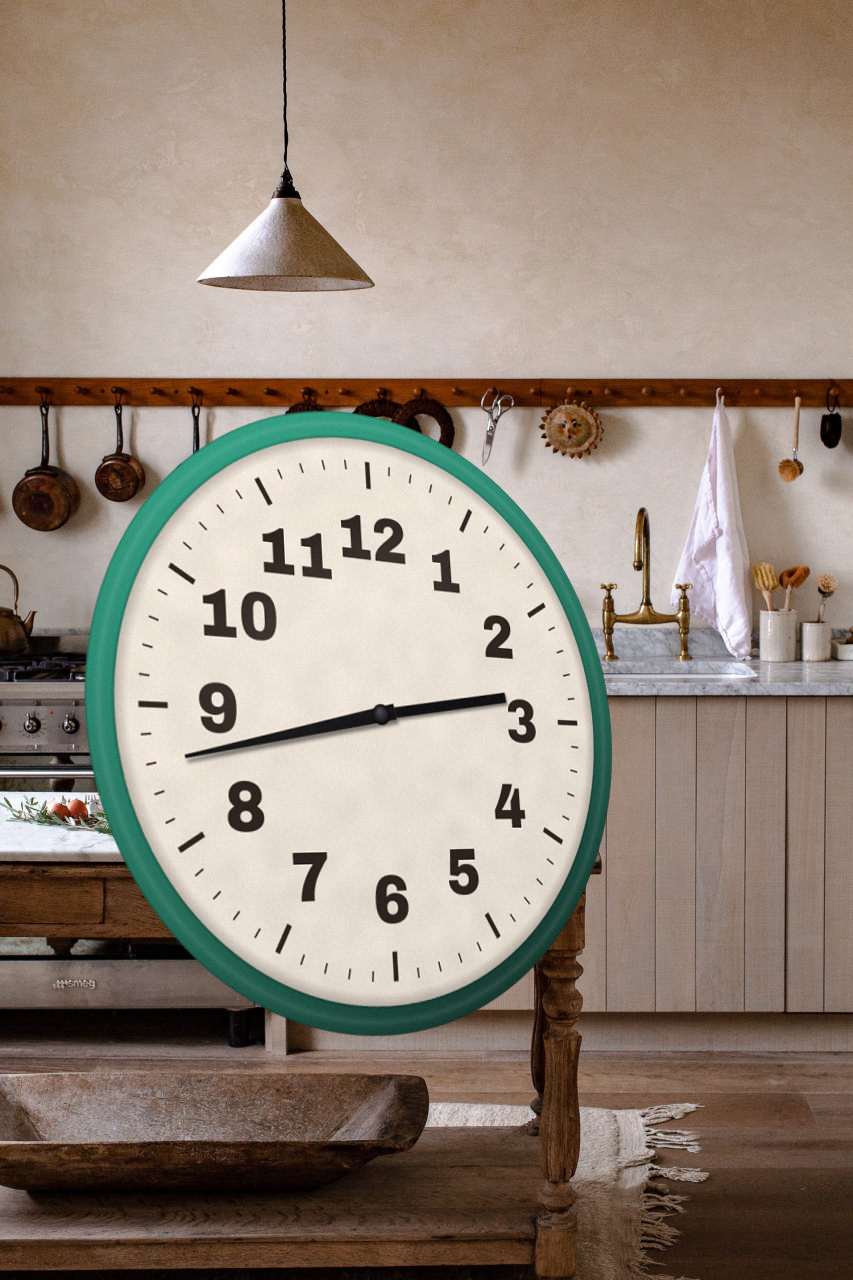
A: **2:43**
